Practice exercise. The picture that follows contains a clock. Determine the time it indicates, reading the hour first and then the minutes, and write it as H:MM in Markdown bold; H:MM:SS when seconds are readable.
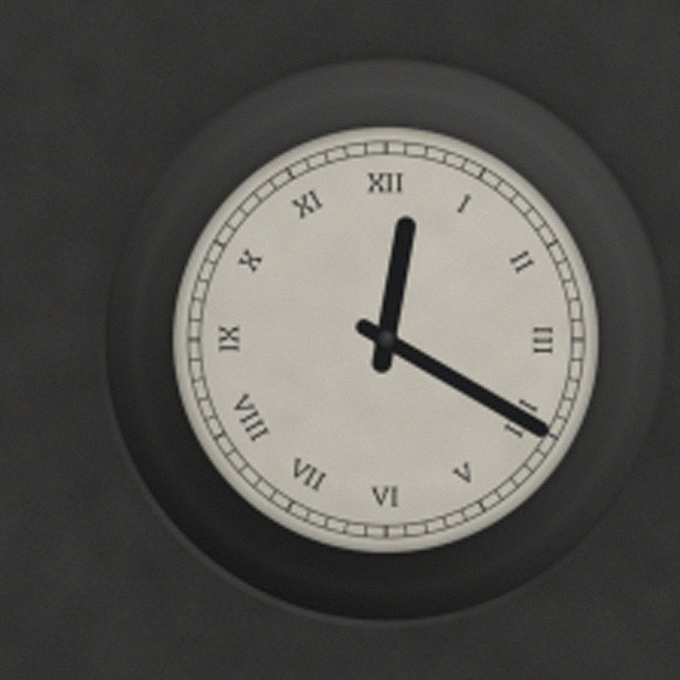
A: **12:20**
